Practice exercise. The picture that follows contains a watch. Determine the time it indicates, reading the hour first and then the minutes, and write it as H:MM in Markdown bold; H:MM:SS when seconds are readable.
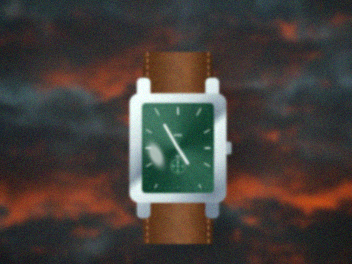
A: **4:55**
